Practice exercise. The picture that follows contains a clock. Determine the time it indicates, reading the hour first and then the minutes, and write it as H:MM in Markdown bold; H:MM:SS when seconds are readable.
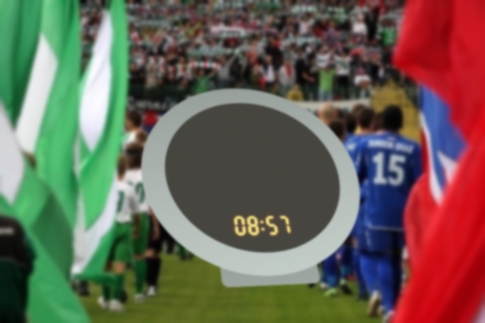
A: **8:57**
